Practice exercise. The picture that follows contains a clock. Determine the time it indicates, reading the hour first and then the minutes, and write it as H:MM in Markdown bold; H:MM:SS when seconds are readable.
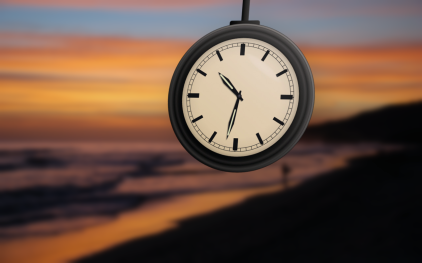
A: **10:32**
